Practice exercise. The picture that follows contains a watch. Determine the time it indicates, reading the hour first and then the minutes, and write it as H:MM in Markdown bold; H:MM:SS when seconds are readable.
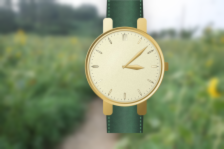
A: **3:08**
